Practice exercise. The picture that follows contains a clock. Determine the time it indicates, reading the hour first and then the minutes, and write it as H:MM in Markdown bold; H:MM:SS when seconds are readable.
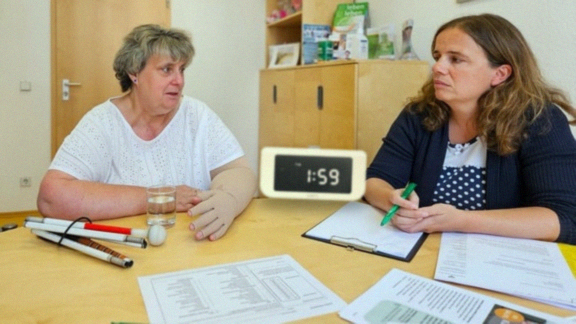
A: **1:59**
